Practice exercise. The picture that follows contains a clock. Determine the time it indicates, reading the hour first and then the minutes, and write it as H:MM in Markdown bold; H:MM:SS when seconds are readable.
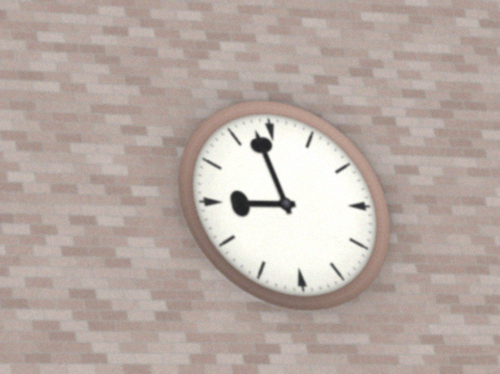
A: **8:58**
